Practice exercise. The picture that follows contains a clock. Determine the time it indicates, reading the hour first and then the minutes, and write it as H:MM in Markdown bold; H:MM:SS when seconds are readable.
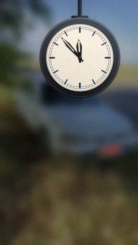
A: **11:53**
